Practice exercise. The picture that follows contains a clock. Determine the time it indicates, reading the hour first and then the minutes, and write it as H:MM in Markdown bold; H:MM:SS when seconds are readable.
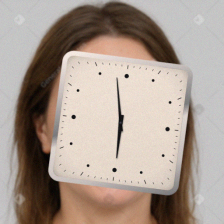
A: **5:58**
